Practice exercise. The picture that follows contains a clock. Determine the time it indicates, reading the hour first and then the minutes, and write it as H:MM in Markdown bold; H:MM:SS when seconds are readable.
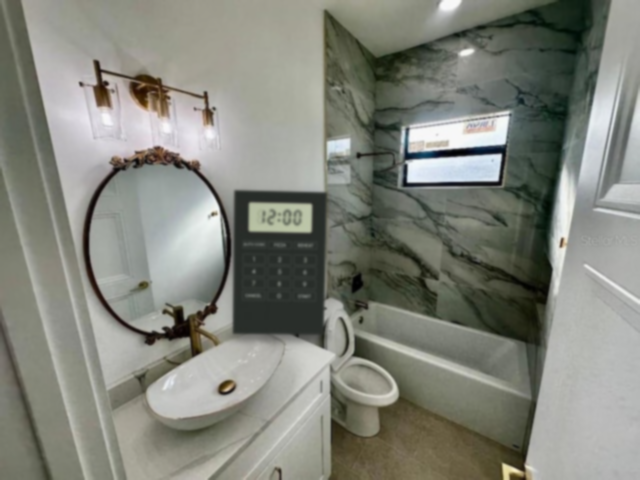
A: **12:00**
